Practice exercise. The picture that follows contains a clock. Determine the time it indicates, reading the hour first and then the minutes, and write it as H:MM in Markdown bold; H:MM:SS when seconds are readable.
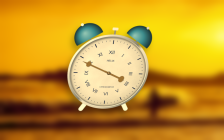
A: **3:49**
